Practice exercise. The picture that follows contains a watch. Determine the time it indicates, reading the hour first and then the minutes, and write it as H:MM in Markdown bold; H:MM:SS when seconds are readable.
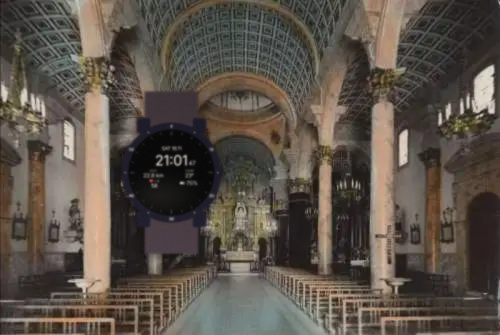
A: **21:01**
